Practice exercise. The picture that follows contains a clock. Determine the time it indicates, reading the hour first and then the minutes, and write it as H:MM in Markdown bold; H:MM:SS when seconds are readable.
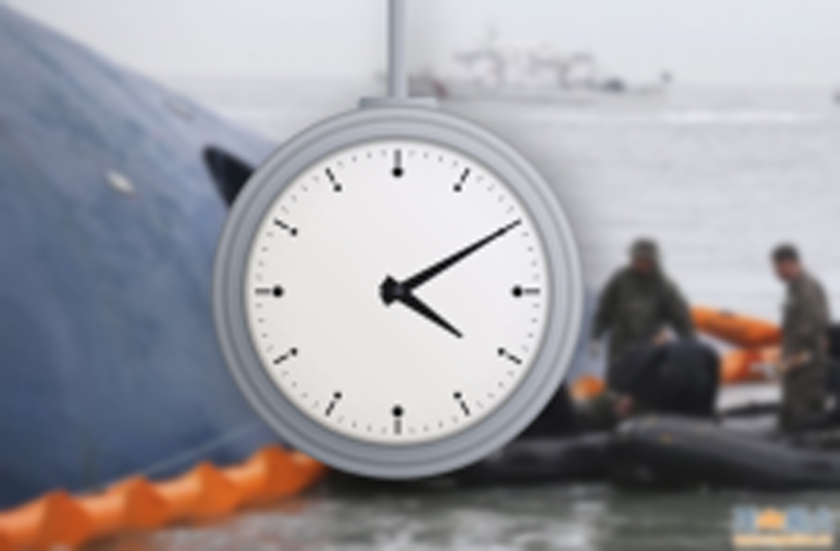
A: **4:10**
